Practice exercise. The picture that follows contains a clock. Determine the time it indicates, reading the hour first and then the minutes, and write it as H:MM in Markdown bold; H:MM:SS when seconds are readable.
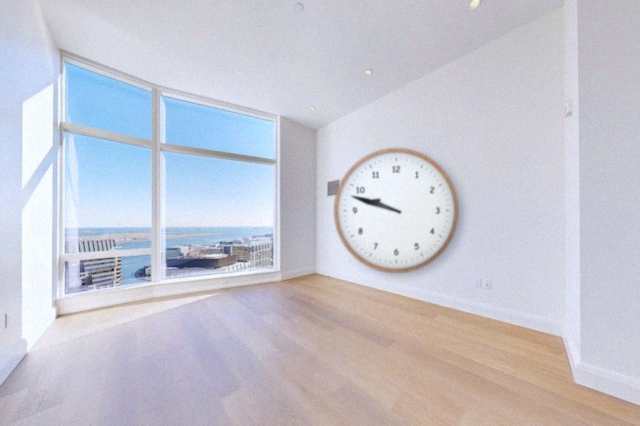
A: **9:48**
